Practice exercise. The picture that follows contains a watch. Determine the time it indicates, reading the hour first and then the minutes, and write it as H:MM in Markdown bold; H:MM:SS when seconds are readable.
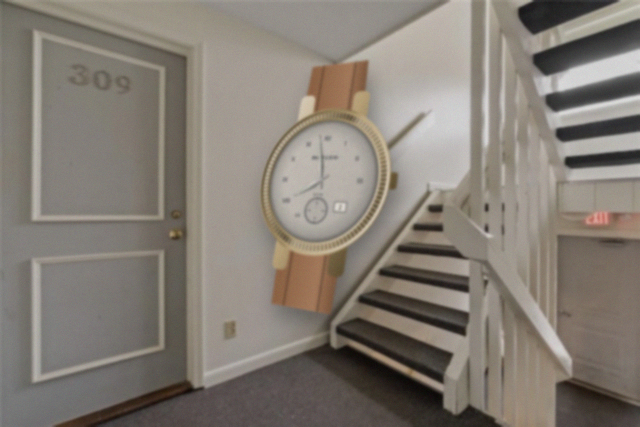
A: **7:58**
